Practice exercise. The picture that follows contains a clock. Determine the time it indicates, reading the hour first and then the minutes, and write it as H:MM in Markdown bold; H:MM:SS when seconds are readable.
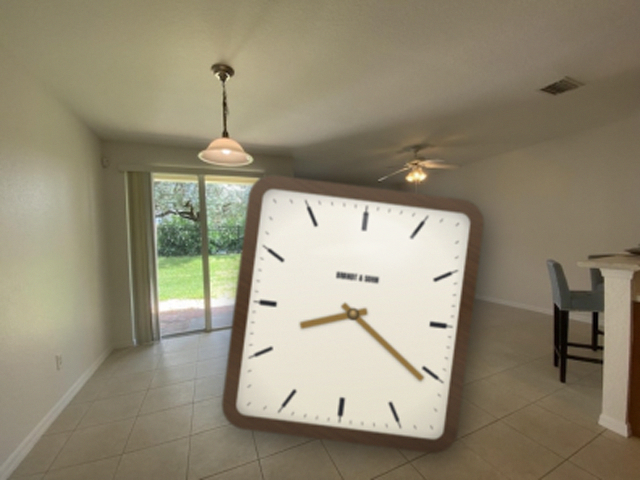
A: **8:21**
